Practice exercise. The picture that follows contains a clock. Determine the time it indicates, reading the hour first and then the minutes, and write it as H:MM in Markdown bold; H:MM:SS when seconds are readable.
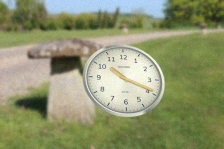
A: **10:19**
